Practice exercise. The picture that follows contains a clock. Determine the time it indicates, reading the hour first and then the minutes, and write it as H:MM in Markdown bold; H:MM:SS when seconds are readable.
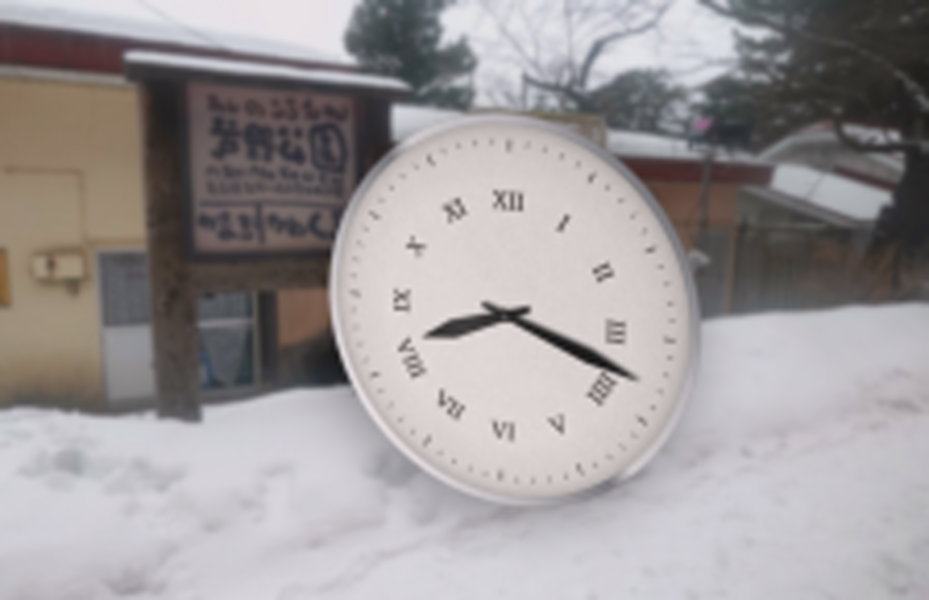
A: **8:18**
